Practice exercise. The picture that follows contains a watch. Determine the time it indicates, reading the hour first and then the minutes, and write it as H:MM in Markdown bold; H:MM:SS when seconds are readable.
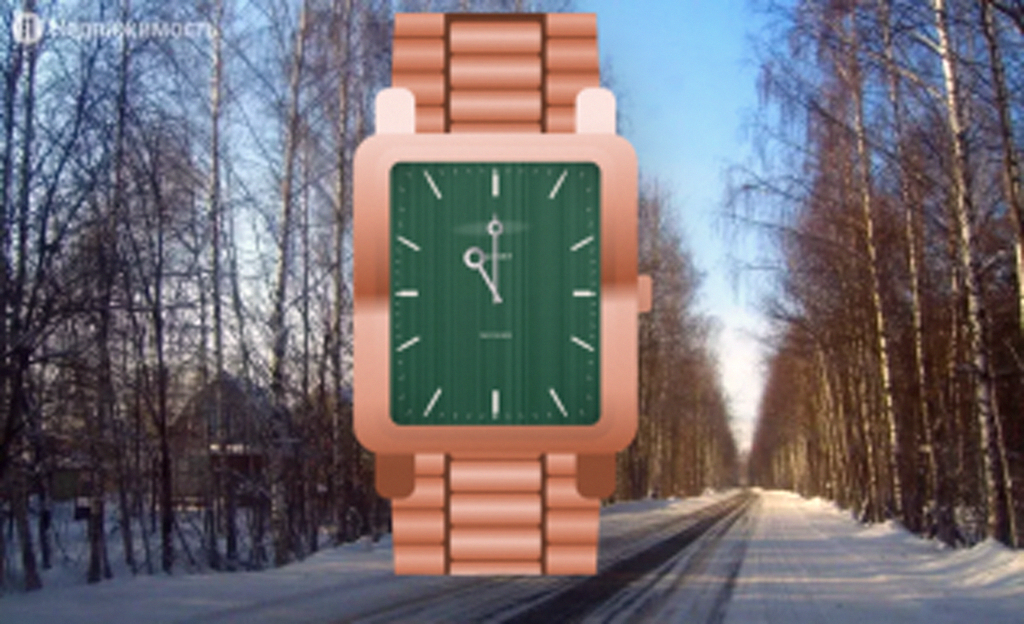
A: **11:00**
